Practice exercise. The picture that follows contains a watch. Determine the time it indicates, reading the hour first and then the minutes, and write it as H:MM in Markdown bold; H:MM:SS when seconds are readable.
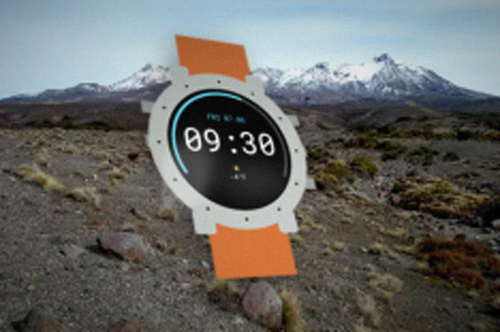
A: **9:30**
